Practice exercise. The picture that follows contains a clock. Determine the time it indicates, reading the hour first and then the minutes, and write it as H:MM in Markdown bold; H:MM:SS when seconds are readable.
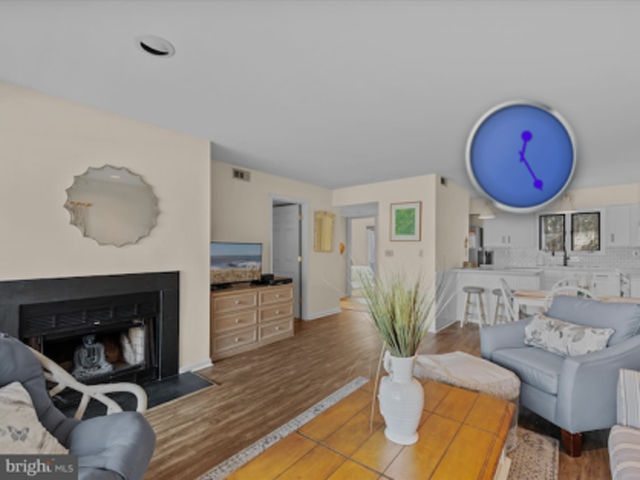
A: **12:25**
